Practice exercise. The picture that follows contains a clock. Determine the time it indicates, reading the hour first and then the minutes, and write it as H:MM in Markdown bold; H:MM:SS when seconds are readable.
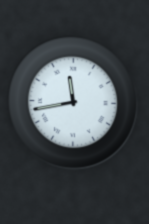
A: **11:43**
